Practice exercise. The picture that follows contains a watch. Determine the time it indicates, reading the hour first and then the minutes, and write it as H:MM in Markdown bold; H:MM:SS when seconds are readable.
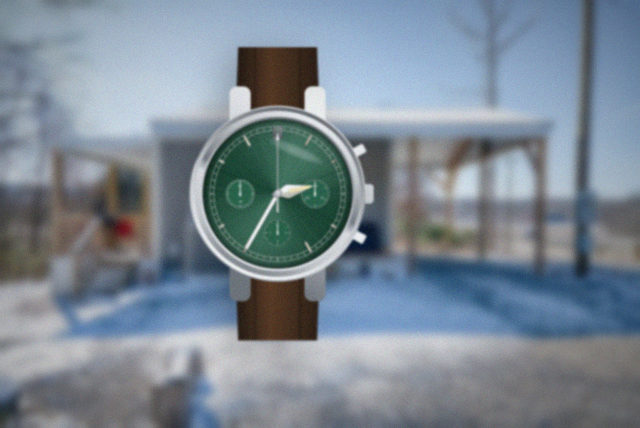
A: **2:35**
